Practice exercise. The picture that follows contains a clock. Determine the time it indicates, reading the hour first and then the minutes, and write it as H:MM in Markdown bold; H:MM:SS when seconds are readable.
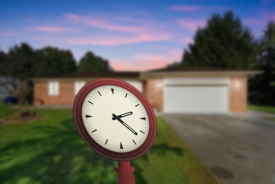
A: **2:22**
